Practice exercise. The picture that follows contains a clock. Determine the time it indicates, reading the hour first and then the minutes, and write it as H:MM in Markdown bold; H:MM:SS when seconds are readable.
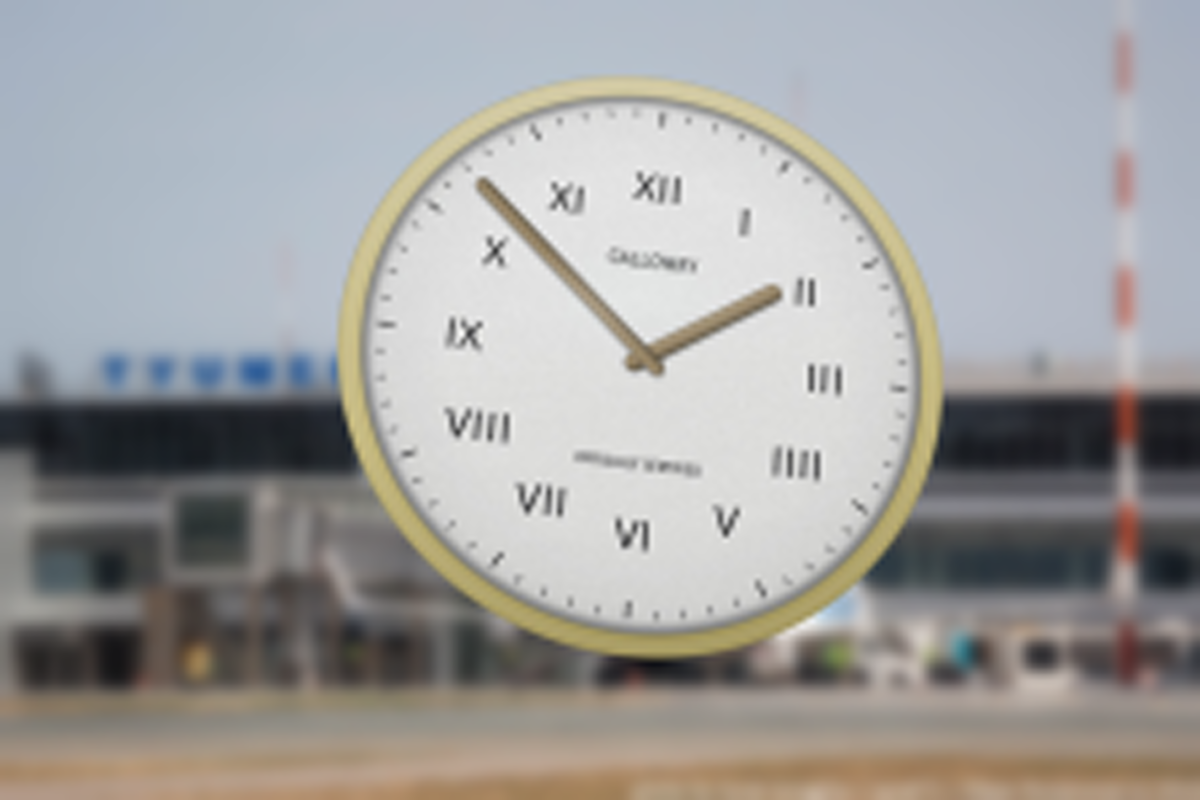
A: **1:52**
